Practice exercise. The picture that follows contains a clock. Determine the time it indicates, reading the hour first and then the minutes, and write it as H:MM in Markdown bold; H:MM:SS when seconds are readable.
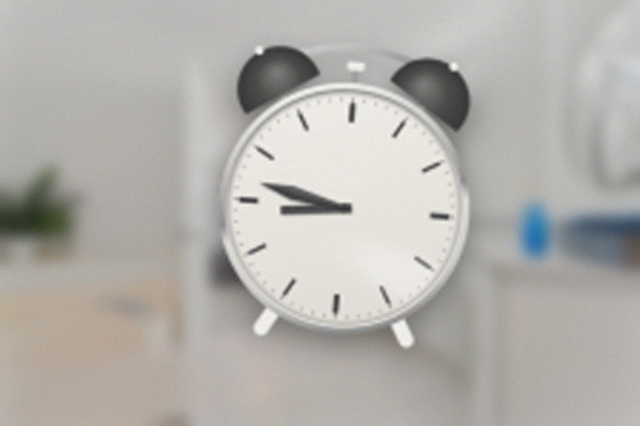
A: **8:47**
